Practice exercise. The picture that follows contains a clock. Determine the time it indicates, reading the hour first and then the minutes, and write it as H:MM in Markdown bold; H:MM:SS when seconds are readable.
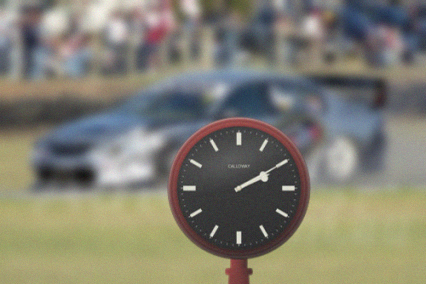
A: **2:10**
